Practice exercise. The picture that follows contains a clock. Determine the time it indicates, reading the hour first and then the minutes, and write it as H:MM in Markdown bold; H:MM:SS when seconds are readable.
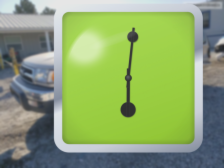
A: **6:01**
